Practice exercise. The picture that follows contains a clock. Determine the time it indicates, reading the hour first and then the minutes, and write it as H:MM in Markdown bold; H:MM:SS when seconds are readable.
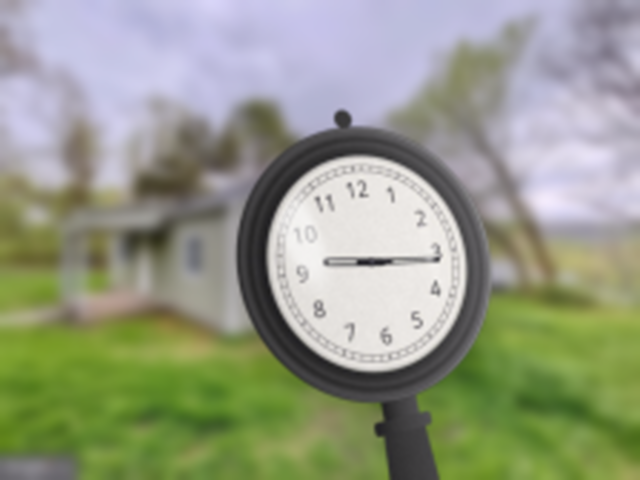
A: **9:16**
